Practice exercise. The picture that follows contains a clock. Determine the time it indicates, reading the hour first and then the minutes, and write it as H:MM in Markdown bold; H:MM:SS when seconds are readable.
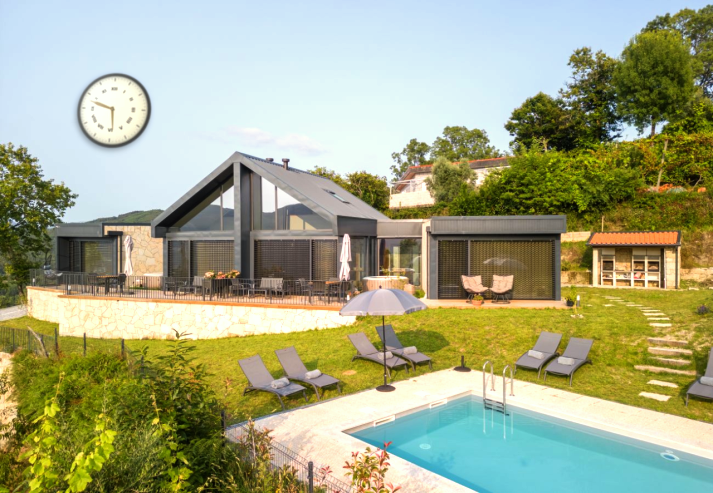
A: **5:48**
